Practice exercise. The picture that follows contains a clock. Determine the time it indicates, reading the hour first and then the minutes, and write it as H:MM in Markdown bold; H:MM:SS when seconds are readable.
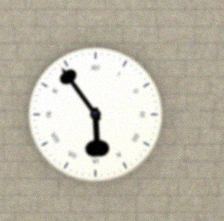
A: **5:54**
